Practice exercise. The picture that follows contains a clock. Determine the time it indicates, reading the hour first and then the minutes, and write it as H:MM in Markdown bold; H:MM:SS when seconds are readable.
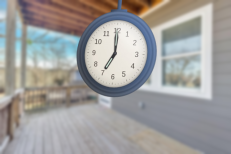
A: **7:00**
